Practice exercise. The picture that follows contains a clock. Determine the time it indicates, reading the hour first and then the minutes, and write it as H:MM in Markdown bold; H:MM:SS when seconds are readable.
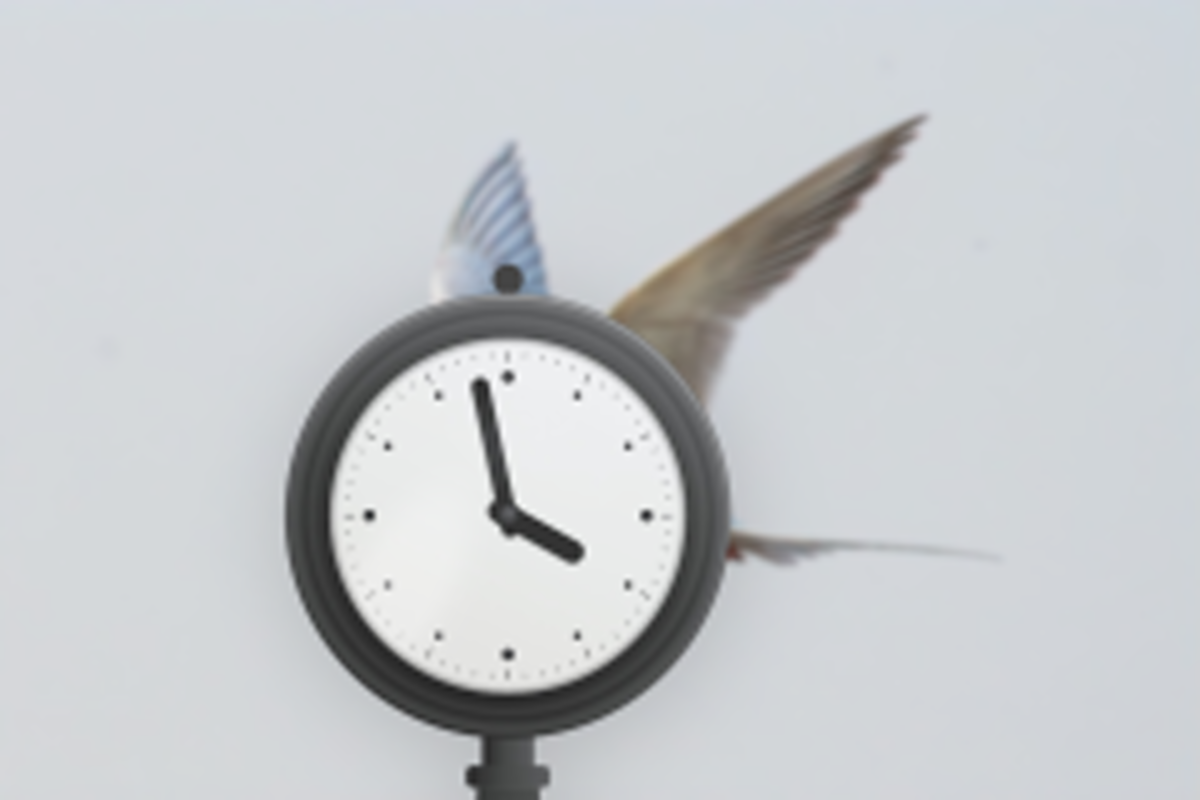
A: **3:58**
